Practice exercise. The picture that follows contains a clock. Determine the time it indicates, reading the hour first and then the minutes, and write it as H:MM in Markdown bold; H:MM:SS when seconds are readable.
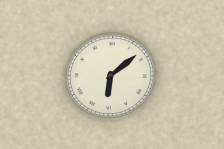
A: **6:08**
